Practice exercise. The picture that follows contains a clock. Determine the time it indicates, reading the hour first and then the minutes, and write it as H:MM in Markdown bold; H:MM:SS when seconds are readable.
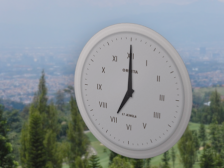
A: **7:00**
